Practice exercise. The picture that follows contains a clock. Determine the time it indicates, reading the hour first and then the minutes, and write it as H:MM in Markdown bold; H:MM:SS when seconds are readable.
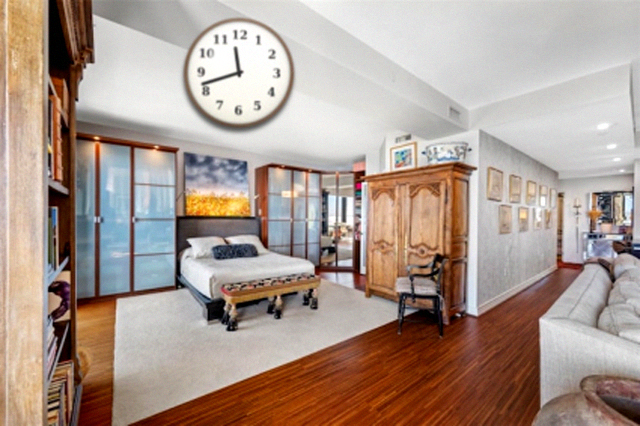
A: **11:42**
